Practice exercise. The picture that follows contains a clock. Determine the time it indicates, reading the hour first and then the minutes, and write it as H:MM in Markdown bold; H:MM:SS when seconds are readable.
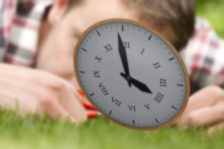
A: **3:59**
